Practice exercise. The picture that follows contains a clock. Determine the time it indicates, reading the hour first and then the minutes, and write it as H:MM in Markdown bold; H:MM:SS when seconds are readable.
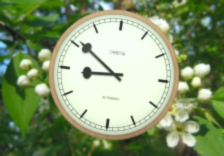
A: **8:51**
